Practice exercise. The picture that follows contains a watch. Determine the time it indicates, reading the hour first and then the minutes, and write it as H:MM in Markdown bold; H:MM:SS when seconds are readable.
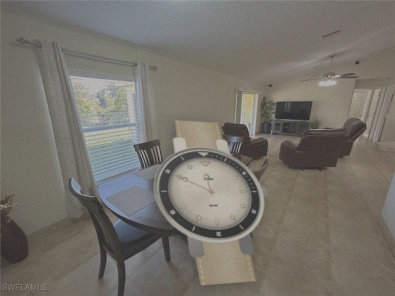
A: **11:50**
